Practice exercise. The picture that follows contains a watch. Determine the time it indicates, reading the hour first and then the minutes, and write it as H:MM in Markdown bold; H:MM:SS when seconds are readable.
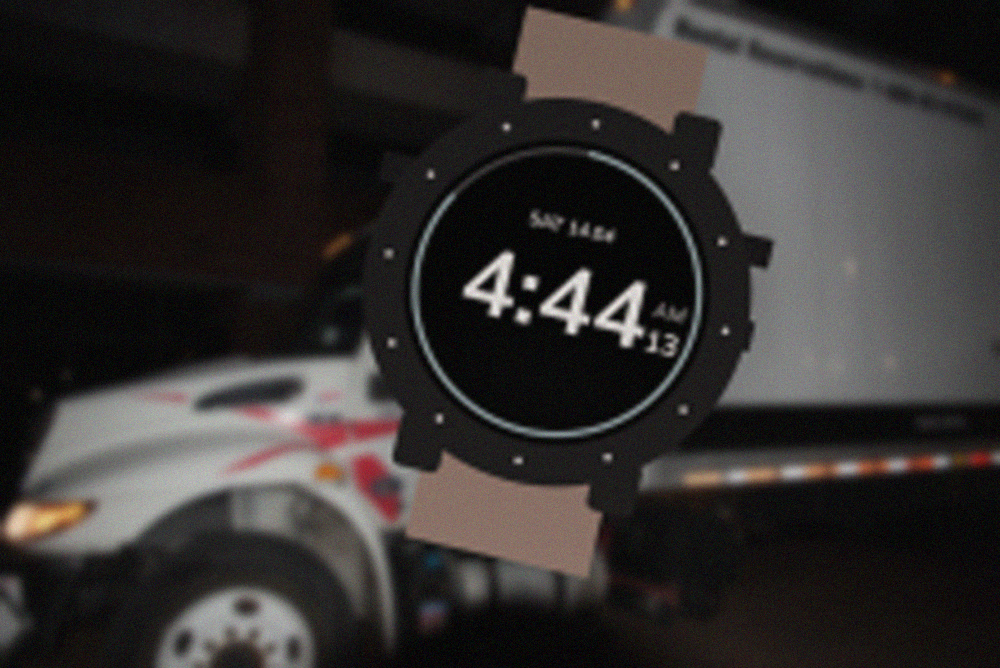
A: **4:44**
